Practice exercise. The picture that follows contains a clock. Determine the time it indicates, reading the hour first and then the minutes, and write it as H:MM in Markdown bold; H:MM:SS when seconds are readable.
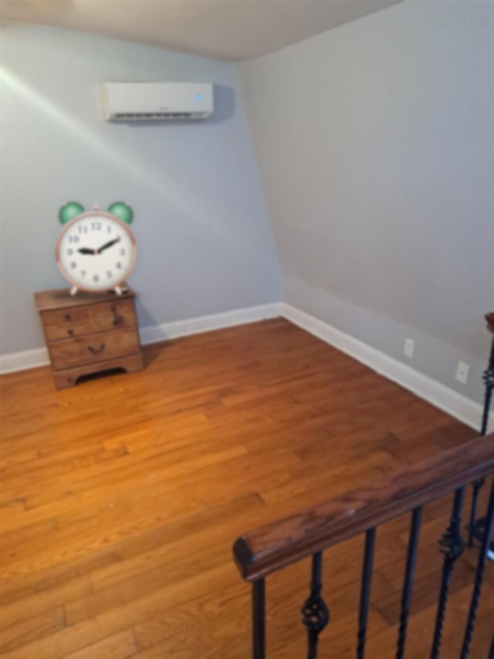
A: **9:10**
